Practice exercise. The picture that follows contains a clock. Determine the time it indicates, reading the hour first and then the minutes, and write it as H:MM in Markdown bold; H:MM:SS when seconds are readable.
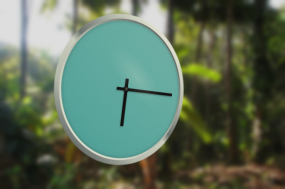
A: **6:16**
